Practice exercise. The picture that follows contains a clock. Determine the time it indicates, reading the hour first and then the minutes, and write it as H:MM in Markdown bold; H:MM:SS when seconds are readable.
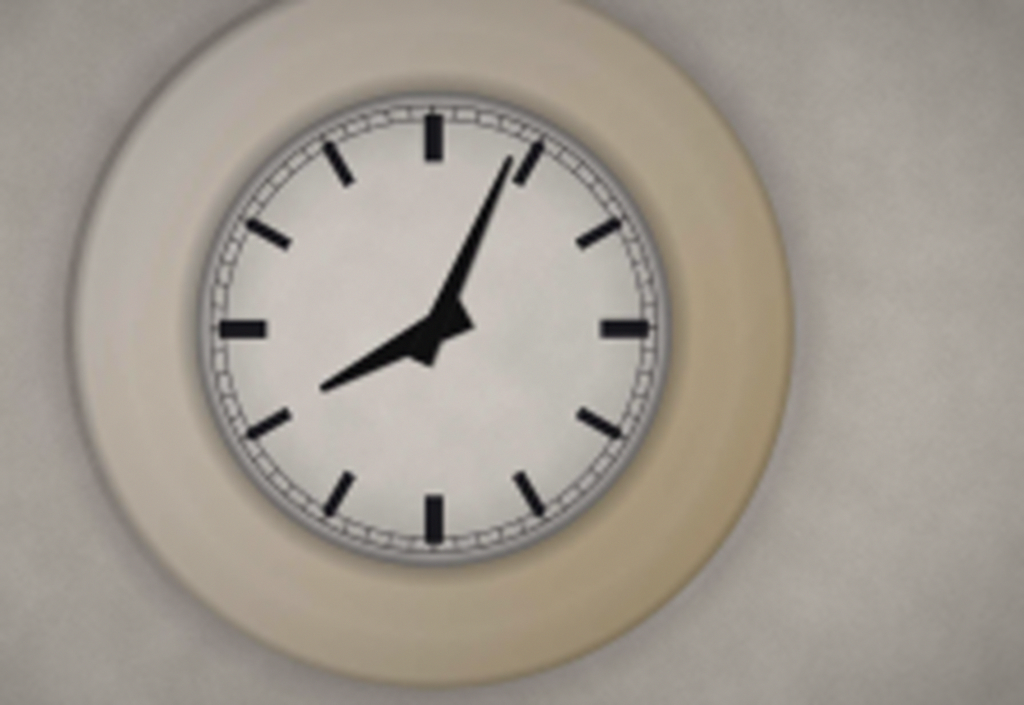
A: **8:04**
